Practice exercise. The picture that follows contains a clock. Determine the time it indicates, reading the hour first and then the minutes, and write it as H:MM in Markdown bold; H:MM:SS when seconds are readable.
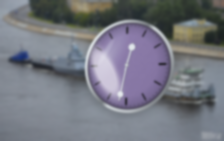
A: **12:32**
